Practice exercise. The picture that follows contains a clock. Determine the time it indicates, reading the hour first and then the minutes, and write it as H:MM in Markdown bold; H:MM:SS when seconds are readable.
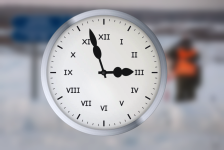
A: **2:57**
